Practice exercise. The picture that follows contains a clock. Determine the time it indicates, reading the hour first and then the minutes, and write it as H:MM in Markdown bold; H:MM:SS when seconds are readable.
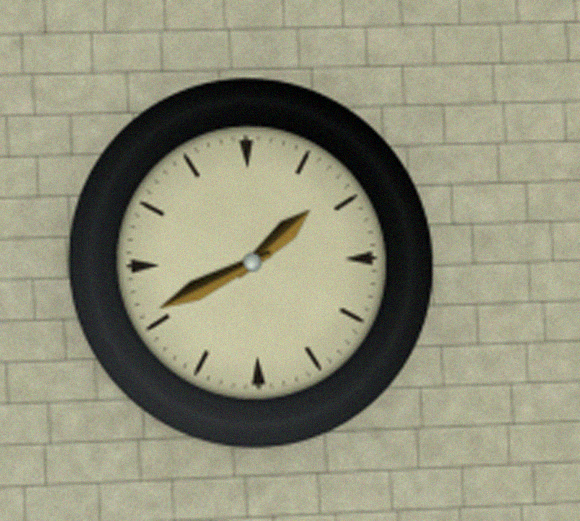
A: **1:41**
